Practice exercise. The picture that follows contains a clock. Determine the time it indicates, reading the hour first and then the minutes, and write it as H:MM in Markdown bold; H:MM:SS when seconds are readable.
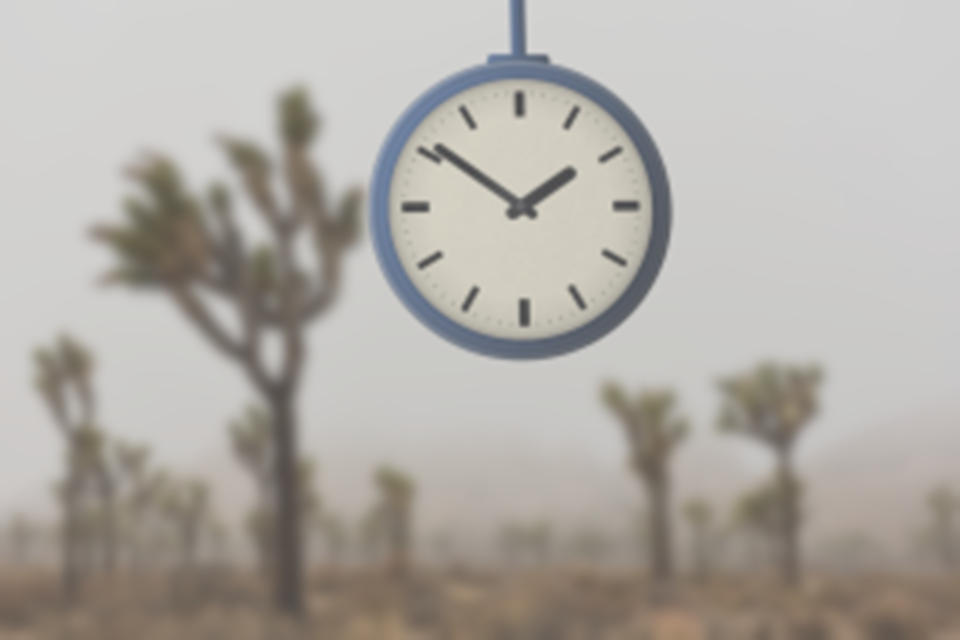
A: **1:51**
